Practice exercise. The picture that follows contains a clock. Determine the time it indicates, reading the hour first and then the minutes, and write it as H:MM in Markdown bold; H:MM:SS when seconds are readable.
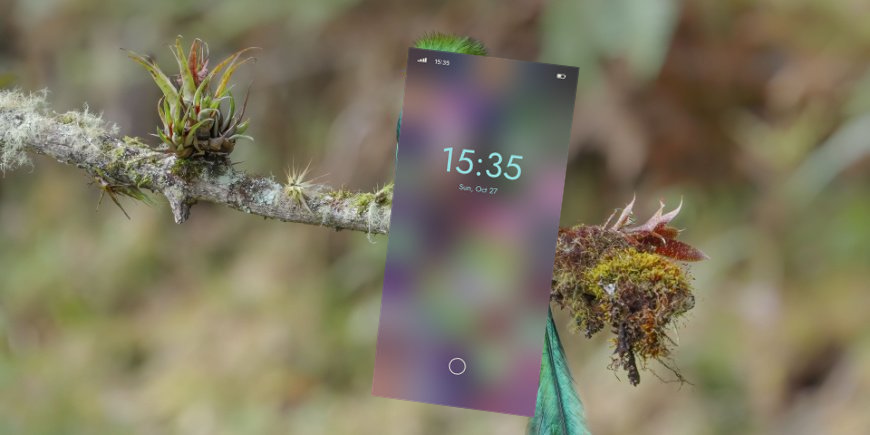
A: **15:35**
